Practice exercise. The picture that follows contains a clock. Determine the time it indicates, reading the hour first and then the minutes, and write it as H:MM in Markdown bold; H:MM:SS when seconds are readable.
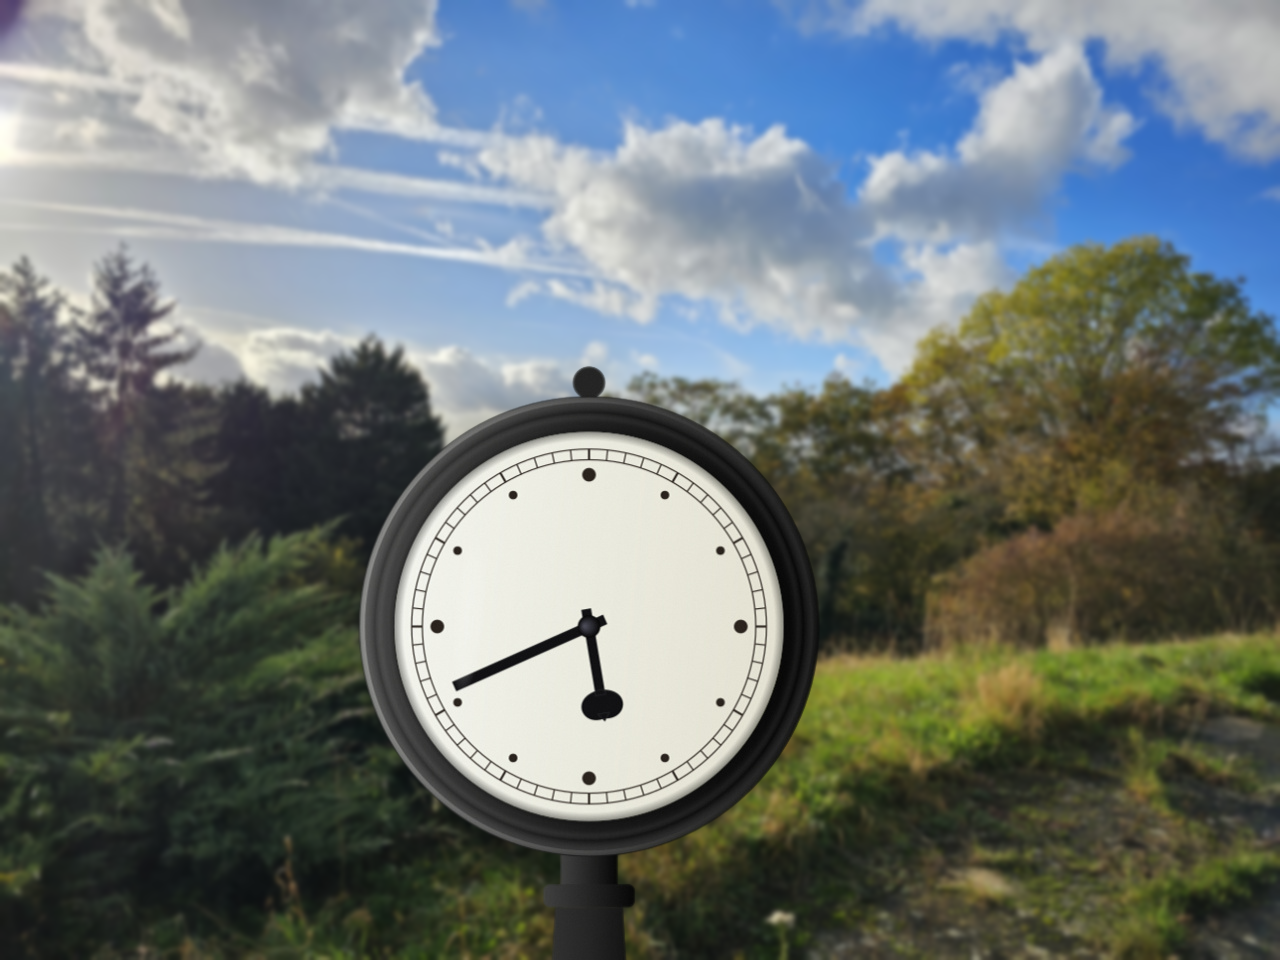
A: **5:41**
